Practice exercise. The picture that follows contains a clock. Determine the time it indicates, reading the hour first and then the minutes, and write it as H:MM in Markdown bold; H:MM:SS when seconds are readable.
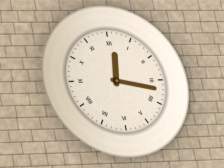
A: **12:17**
